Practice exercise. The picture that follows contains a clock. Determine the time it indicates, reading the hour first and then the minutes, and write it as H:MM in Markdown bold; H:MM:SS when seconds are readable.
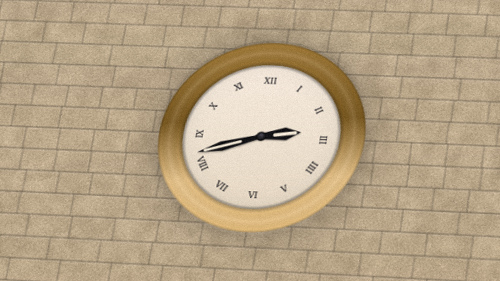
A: **2:42**
